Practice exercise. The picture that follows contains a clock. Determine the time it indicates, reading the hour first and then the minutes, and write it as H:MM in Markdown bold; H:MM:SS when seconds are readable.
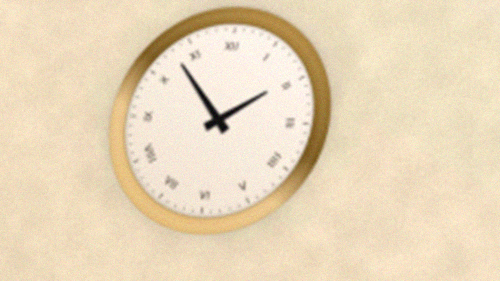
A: **1:53**
